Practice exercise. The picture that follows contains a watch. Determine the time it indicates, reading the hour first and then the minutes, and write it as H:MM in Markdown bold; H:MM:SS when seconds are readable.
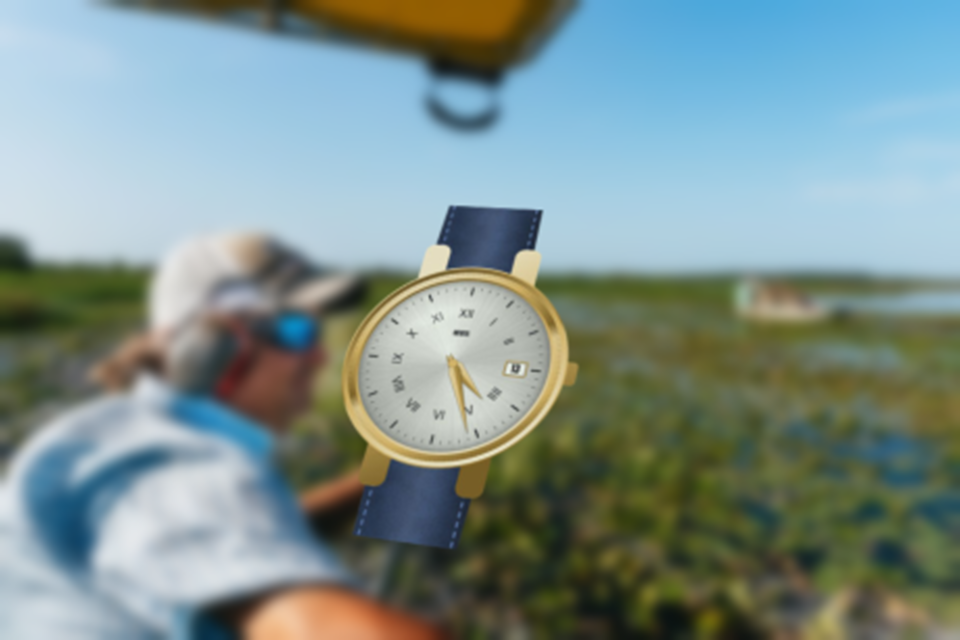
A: **4:26**
